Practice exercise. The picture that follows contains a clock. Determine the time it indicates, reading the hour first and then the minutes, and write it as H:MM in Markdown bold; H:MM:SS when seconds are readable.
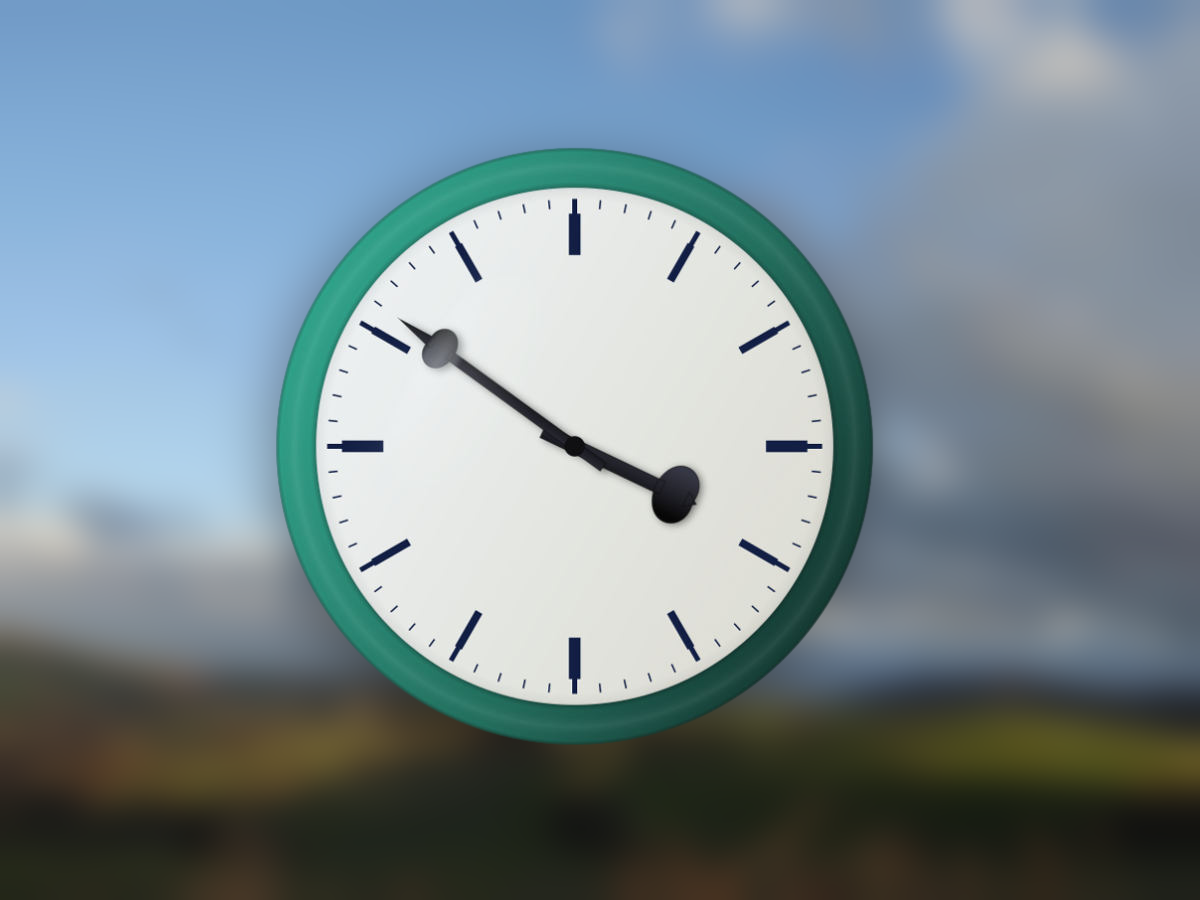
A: **3:51**
